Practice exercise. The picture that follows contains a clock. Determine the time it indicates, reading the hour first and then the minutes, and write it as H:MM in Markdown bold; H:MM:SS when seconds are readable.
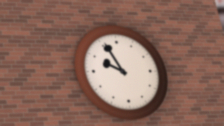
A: **9:56**
